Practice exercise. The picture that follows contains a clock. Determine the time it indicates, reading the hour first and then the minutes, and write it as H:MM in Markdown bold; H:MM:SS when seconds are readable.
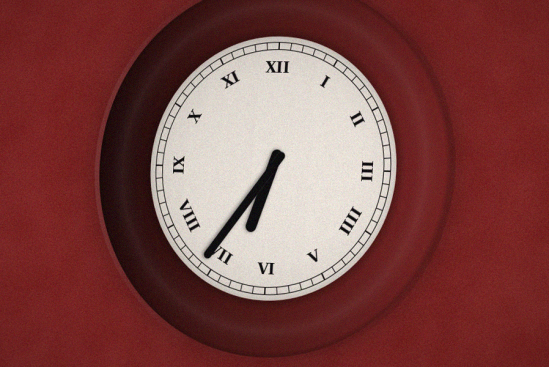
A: **6:36**
